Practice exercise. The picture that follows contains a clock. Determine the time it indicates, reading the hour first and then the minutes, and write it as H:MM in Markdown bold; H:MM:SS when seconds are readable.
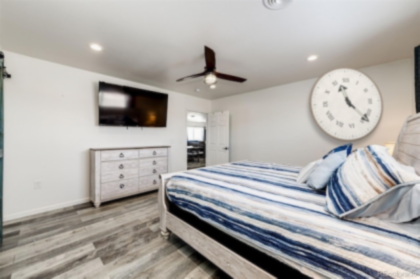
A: **11:23**
